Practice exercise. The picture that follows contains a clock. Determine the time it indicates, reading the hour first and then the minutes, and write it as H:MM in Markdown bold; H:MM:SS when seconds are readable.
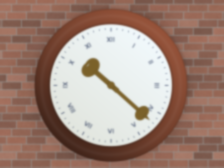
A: **10:22**
